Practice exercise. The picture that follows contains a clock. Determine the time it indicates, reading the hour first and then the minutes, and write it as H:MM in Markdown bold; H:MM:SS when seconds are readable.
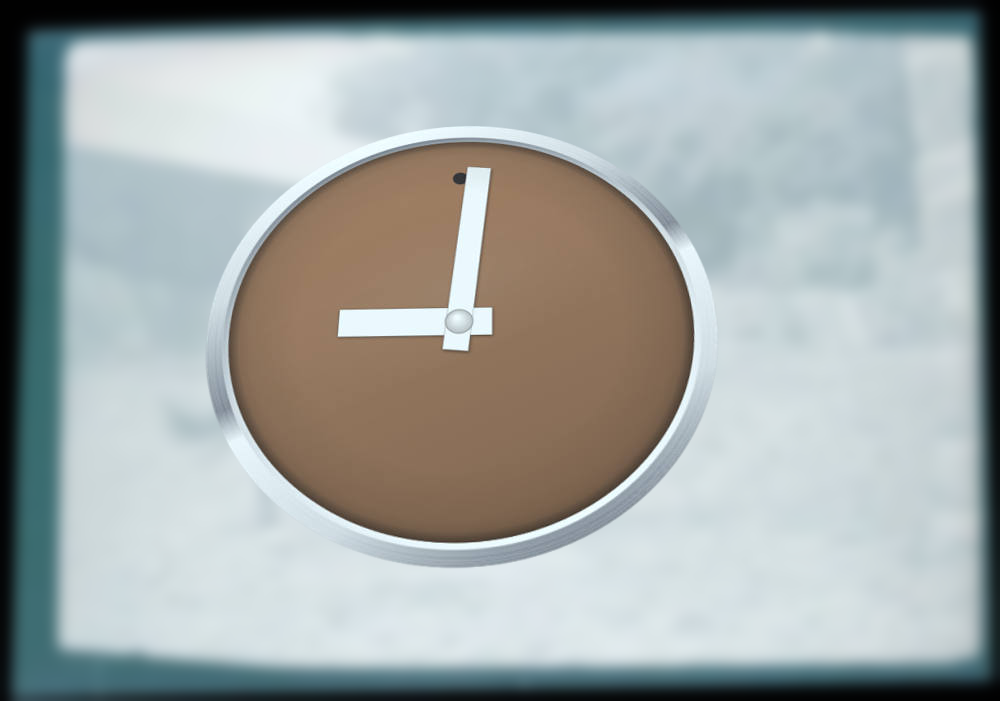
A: **9:01**
